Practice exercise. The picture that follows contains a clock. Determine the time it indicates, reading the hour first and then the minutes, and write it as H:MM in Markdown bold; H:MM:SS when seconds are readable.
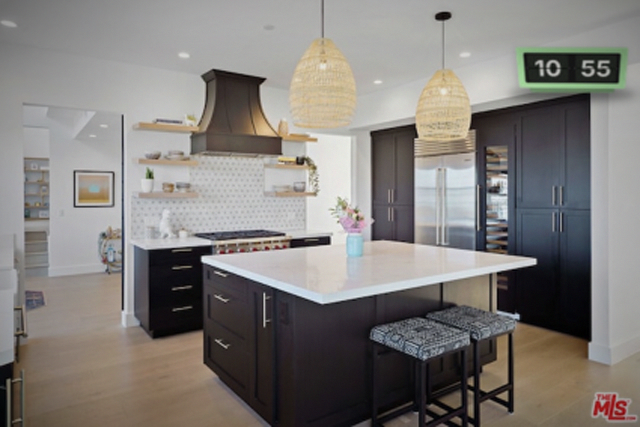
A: **10:55**
